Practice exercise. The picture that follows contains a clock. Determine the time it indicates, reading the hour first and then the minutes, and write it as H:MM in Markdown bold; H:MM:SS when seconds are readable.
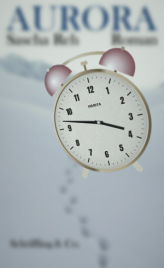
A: **3:47**
